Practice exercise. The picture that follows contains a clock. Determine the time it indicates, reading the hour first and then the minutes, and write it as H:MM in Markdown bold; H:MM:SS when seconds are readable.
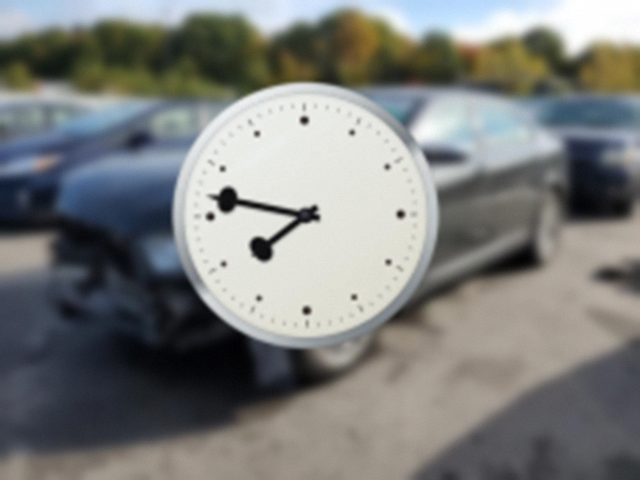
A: **7:47**
